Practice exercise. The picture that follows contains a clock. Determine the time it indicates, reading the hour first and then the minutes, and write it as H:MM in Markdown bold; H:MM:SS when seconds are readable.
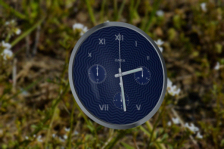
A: **2:29**
